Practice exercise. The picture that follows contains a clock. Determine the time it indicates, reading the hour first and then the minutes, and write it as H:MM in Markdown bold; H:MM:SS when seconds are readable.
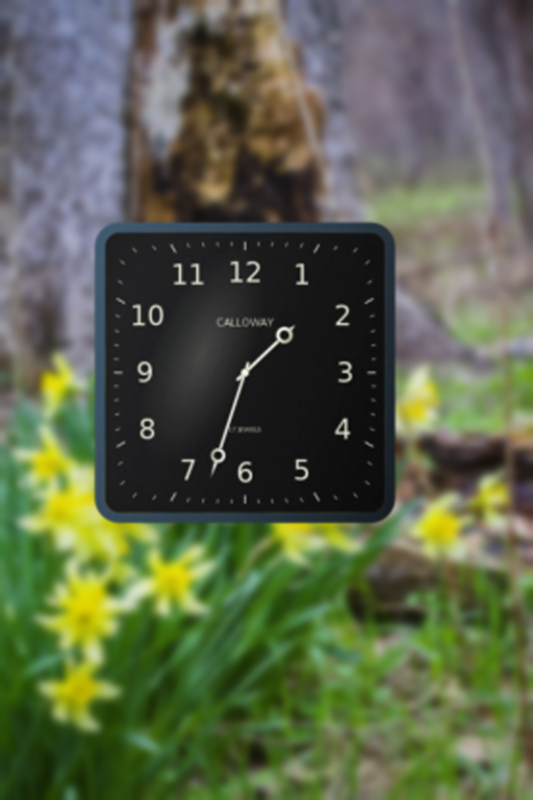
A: **1:33**
